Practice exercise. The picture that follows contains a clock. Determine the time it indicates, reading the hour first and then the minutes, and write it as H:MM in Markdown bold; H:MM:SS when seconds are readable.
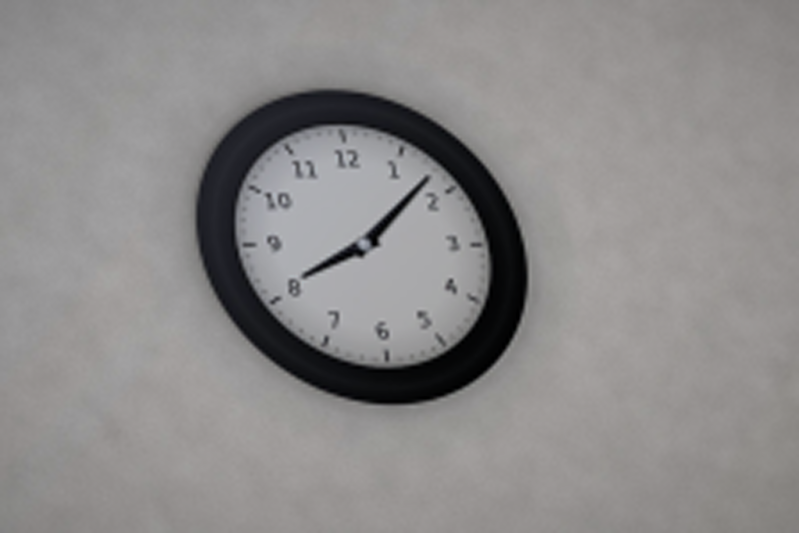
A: **8:08**
